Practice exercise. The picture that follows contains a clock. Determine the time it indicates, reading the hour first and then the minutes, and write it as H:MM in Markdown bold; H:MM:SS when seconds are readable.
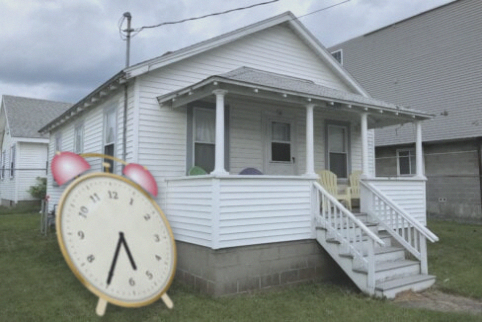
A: **5:35**
